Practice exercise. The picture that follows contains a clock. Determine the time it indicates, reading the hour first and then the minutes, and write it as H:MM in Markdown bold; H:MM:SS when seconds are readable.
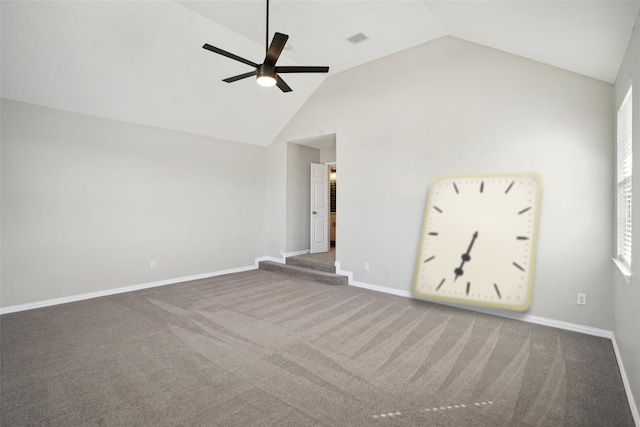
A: **6:33**
